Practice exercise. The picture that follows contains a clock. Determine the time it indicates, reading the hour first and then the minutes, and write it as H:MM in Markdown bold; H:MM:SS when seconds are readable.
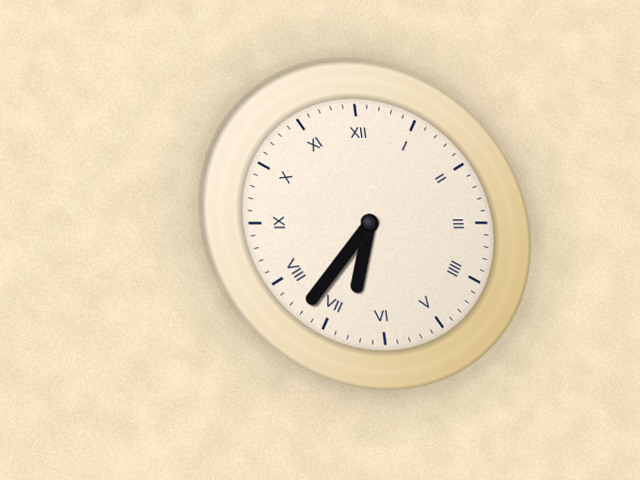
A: **6:37**
